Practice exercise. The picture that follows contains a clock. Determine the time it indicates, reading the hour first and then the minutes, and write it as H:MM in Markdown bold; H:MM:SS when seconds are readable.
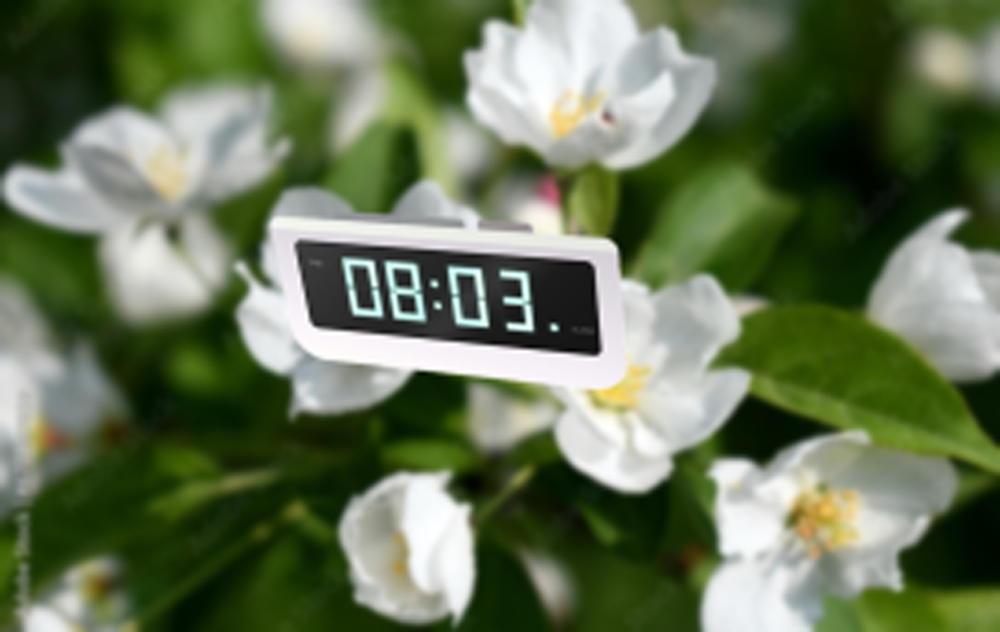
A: **8:03**
